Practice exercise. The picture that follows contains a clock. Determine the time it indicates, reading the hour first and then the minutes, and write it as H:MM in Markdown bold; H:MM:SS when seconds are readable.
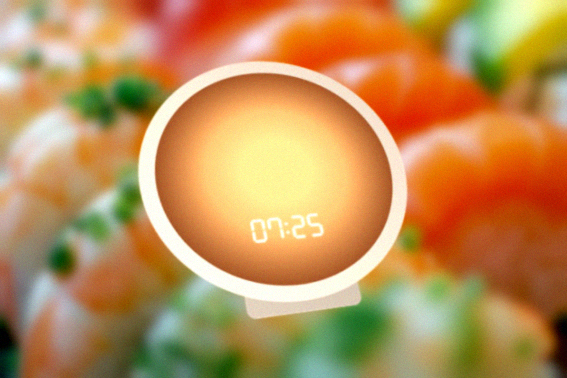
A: **7:25**
